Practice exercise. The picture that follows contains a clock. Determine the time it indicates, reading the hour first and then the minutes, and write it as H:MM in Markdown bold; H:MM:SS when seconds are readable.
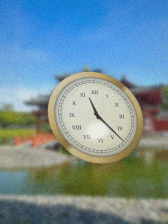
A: **11:23**
